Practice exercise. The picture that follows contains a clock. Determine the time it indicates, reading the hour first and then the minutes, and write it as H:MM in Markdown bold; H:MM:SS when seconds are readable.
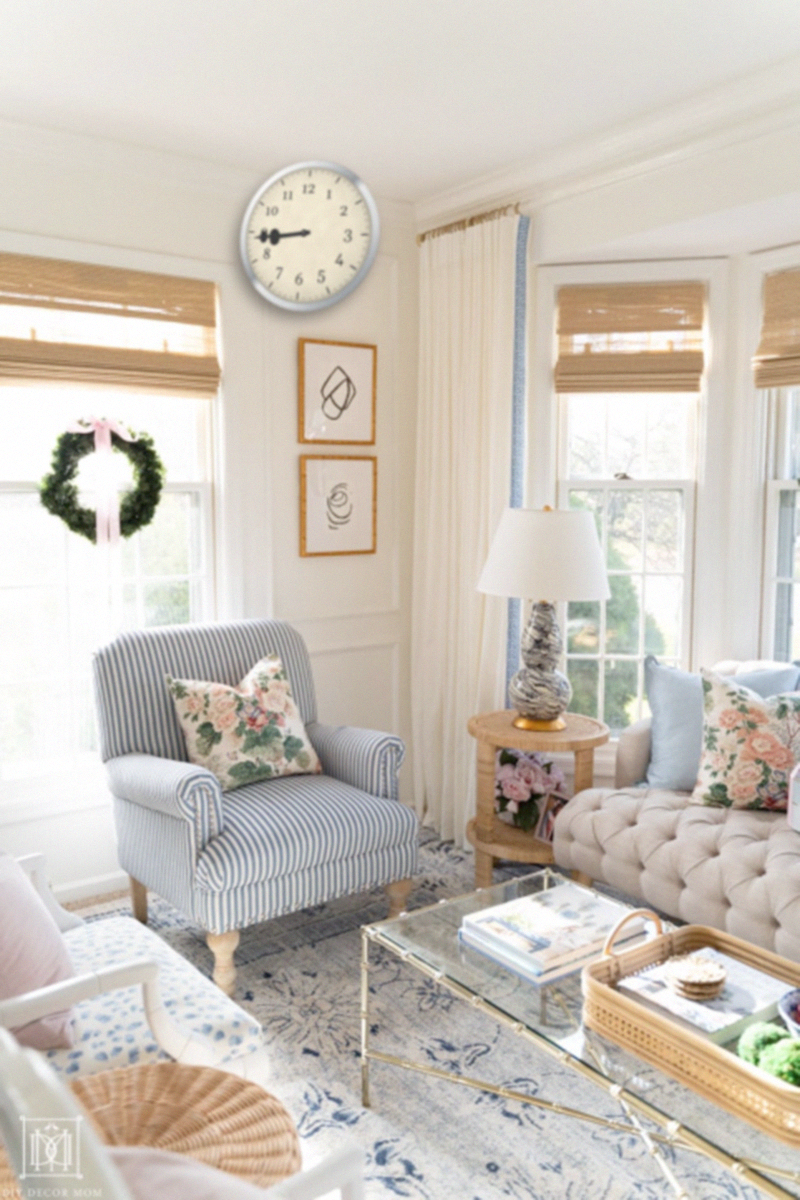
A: **8:44**
